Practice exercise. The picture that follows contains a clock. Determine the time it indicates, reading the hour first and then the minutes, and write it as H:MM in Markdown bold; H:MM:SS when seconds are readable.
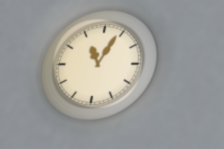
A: **11:04**
